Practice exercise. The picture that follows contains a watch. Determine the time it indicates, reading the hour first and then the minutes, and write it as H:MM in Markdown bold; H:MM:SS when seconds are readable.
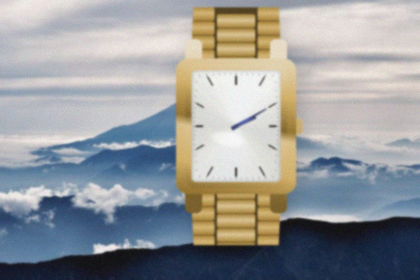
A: **2:10**
